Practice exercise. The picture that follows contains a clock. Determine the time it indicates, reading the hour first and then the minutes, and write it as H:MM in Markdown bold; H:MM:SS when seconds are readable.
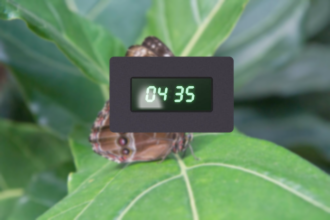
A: **4:35**
